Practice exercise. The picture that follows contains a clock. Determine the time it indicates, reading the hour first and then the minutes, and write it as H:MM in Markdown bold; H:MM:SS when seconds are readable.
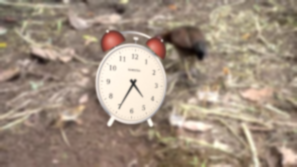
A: **4:35**
